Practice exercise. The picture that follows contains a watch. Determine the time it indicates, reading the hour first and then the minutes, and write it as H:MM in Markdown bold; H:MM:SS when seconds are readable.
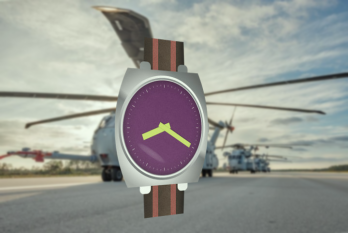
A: **8:20**
